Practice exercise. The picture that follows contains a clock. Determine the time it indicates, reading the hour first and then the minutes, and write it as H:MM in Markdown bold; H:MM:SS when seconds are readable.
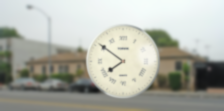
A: **7:51**
